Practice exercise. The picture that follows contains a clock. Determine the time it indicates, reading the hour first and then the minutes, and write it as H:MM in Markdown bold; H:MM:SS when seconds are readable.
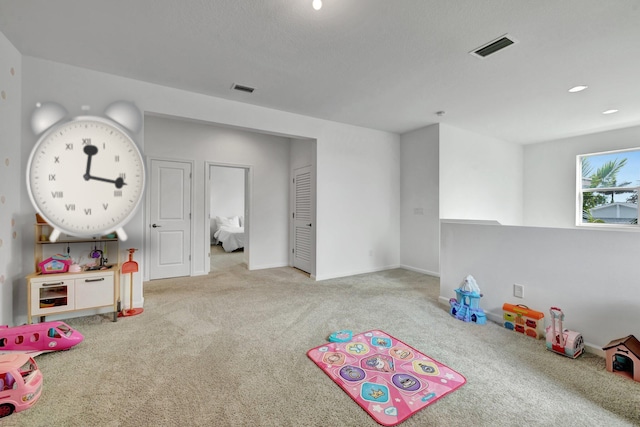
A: **12:17**
